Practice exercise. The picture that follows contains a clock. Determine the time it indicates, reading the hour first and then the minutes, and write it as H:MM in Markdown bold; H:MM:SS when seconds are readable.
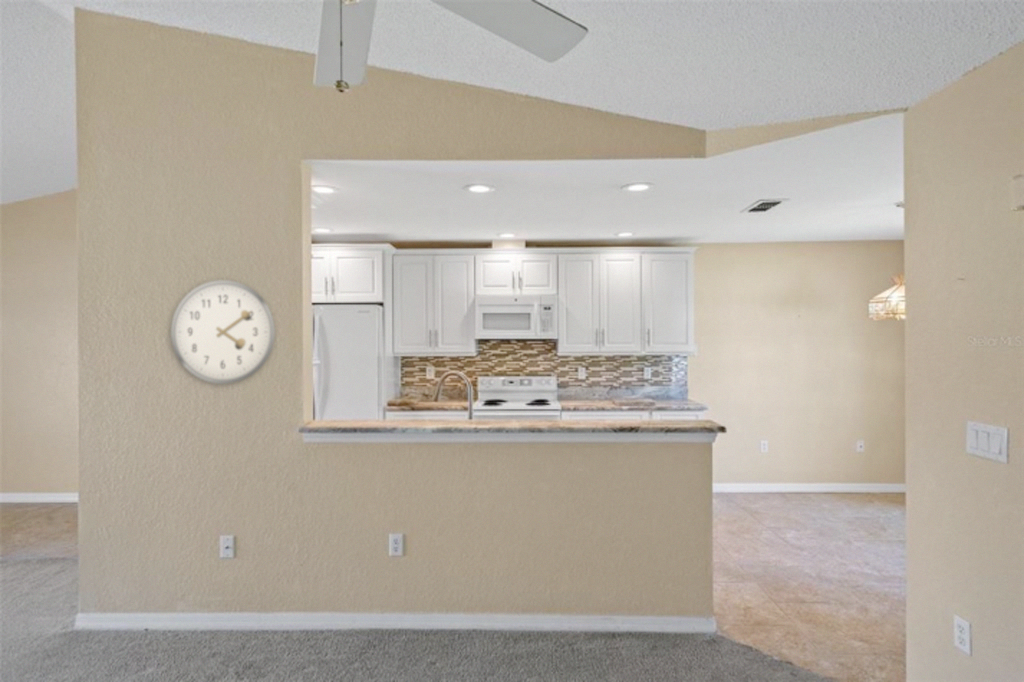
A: **4:09**
